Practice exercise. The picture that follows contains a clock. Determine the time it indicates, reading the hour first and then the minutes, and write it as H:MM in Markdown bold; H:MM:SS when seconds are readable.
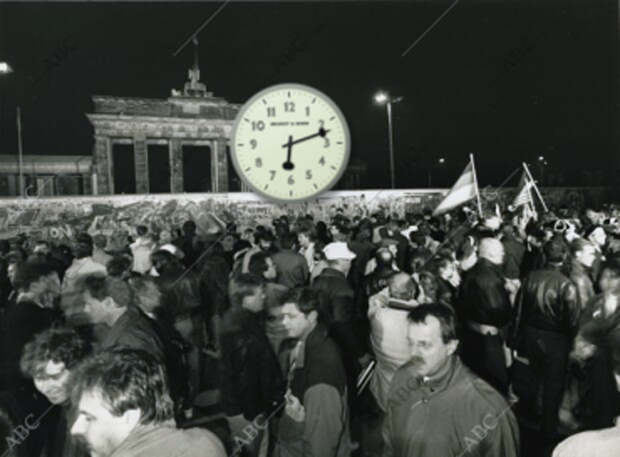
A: **6:12**
